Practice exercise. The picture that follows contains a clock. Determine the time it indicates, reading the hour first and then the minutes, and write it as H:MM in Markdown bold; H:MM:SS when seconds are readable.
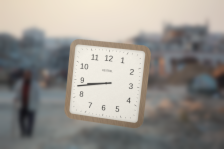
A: **8:43**
